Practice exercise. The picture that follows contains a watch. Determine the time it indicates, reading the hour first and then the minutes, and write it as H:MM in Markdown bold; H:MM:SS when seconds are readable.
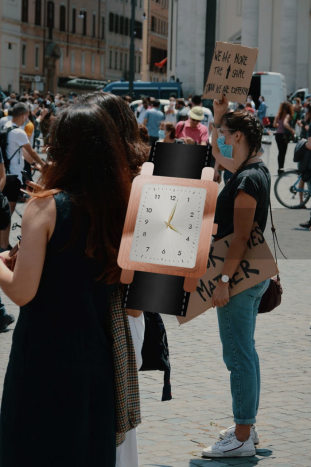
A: **4:02**
